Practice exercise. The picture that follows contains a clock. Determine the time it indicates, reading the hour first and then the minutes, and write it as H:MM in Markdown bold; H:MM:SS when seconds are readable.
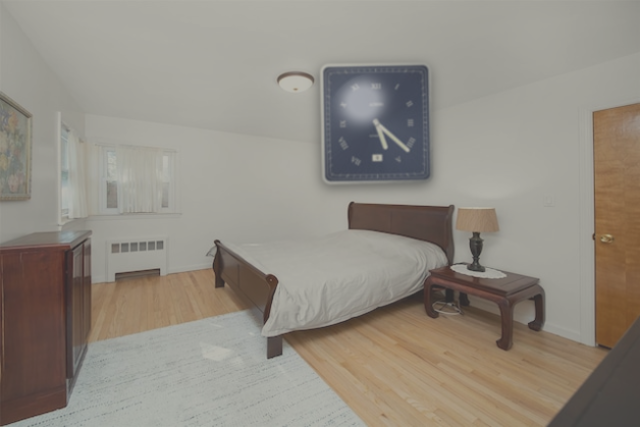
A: **5:22**
